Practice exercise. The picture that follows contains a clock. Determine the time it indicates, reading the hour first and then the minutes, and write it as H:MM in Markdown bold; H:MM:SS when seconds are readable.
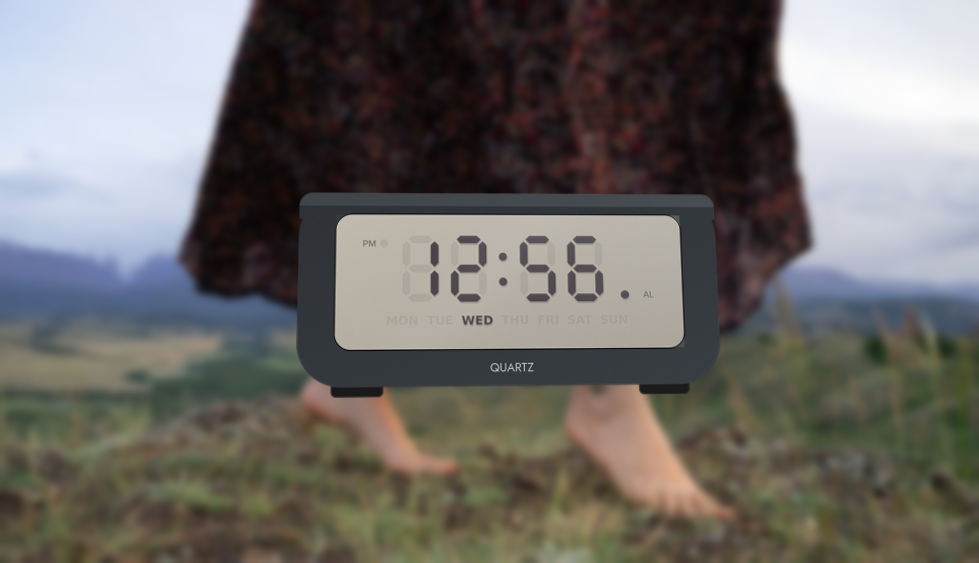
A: **12:56**
